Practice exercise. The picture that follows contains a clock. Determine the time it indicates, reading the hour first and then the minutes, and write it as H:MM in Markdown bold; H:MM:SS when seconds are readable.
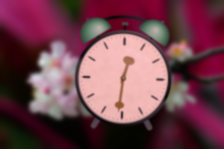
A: **12:31**
